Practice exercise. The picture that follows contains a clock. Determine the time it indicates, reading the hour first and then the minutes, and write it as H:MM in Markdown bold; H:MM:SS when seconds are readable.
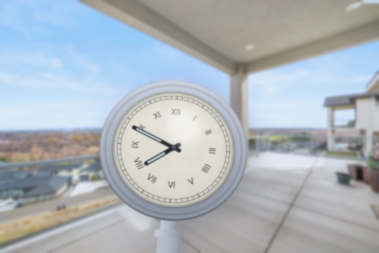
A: **7:49**
